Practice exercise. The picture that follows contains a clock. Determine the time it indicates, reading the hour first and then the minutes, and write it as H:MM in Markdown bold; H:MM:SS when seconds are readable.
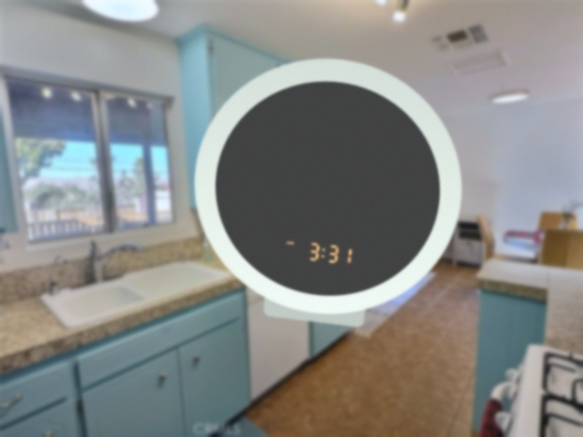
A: **3:31**
